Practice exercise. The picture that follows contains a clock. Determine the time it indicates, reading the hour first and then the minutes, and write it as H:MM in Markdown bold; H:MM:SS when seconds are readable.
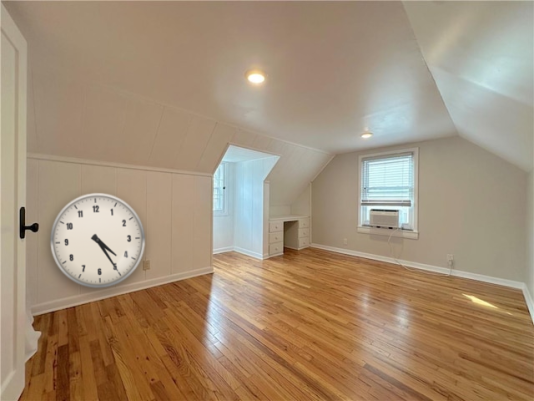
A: **4:25**
